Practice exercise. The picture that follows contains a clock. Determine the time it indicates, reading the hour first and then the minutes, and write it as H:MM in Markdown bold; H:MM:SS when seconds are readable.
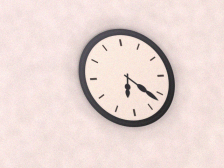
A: **6:22**
